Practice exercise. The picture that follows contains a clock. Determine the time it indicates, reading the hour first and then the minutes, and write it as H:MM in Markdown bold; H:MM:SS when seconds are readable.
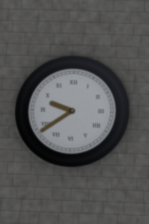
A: **9:39**
